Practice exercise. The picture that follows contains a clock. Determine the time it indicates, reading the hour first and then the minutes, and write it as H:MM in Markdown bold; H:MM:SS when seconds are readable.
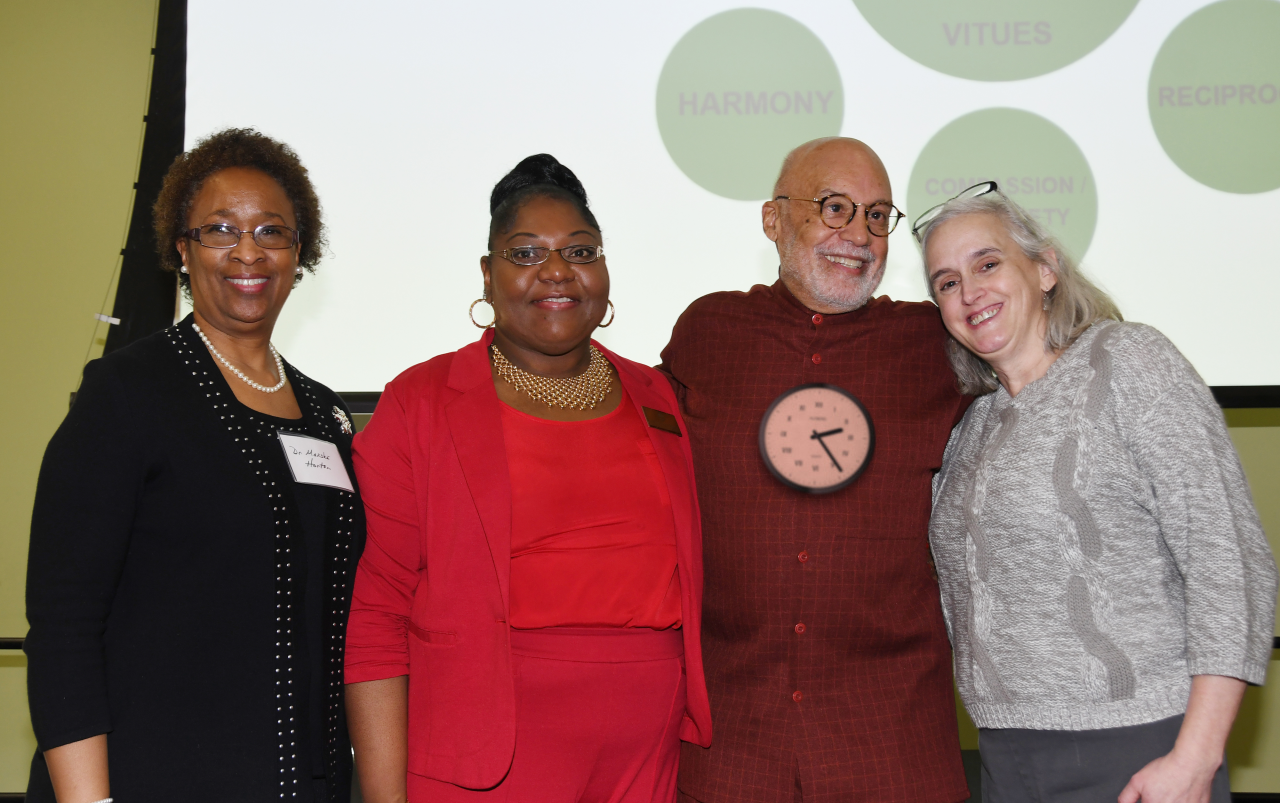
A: **2:24**
